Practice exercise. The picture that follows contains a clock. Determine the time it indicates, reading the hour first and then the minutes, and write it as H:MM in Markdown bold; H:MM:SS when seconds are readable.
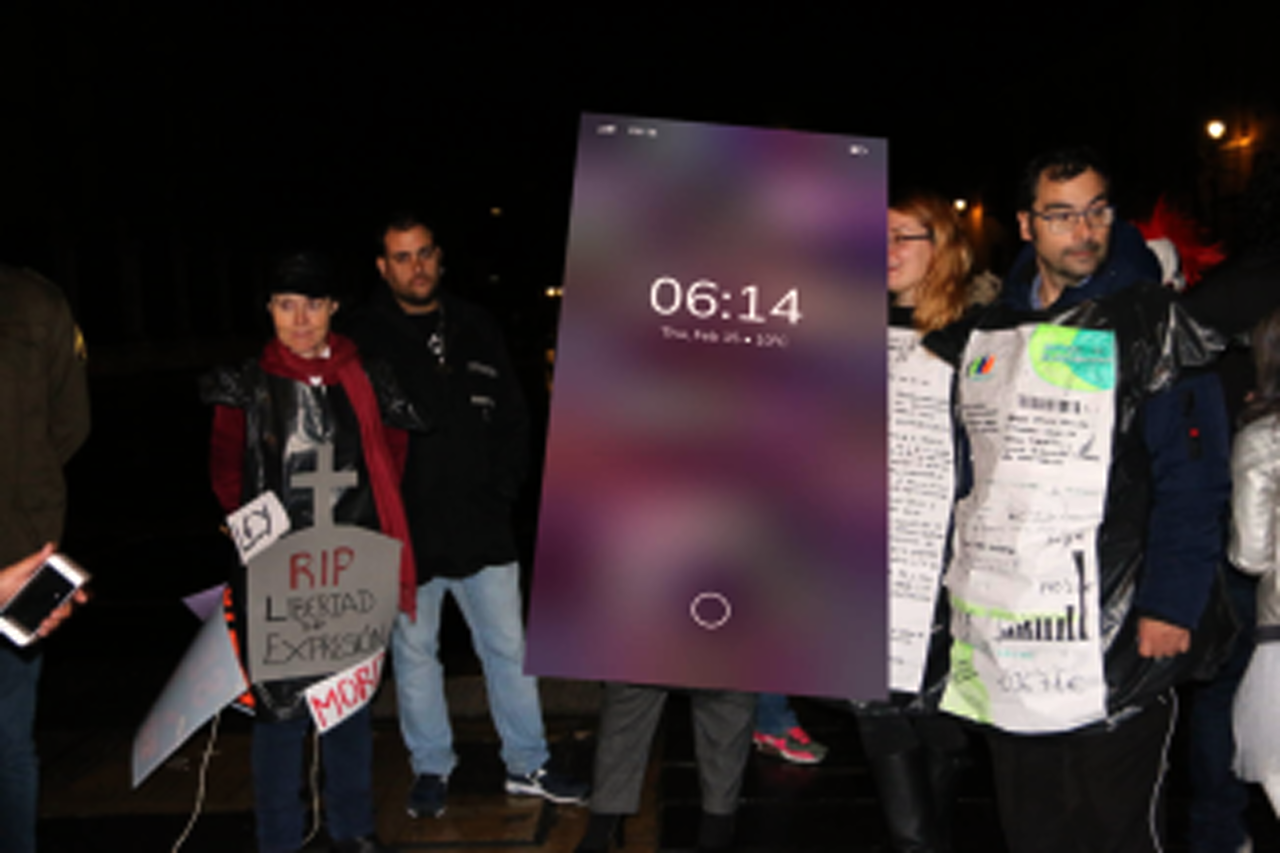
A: **6:14**
